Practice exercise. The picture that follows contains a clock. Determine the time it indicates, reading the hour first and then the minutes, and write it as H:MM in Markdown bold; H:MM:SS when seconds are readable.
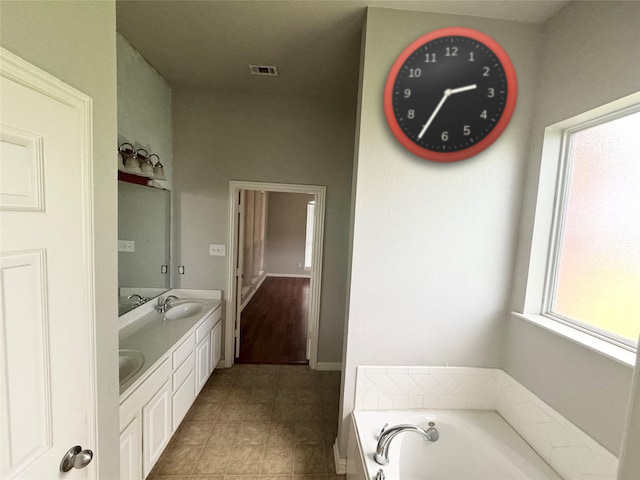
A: **2:35**
